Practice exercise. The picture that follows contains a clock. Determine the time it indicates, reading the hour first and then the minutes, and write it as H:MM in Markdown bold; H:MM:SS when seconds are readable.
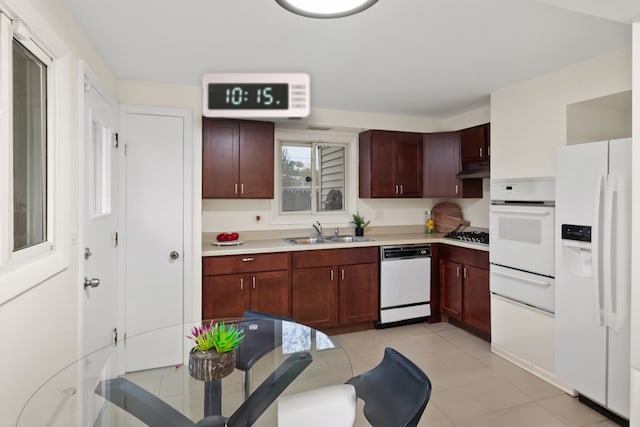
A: **10:15**
